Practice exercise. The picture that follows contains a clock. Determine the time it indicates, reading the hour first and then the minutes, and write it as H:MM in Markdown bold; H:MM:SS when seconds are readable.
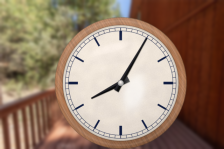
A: **8:05**
